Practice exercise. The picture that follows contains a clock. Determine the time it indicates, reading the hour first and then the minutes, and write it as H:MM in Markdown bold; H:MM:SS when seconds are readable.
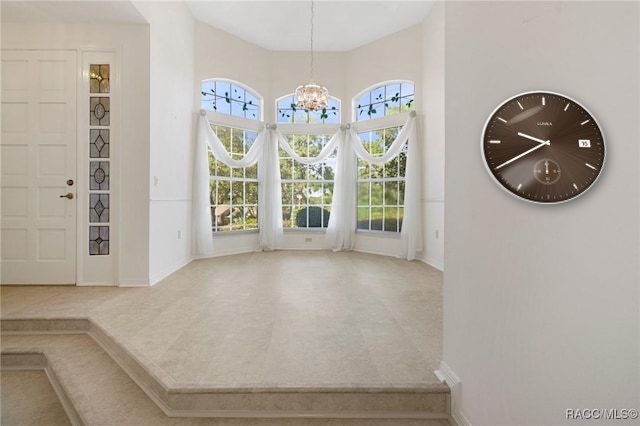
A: **9:40**
